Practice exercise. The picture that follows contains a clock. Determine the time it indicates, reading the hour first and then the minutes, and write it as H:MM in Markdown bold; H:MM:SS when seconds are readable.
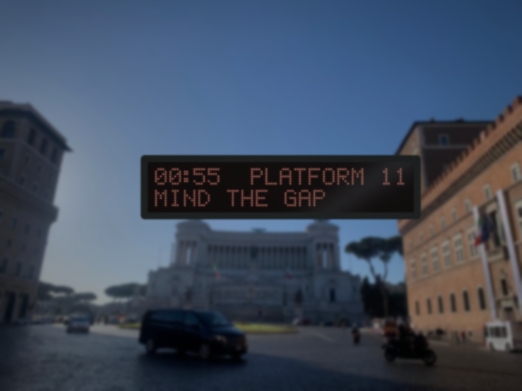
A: **0:55**
